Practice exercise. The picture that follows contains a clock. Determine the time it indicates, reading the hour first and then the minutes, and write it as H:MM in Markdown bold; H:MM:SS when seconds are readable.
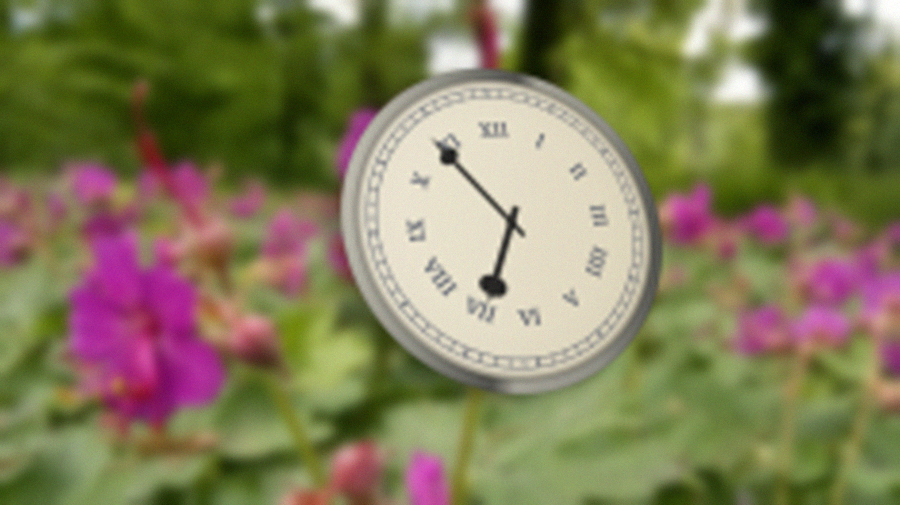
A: **6:54**
